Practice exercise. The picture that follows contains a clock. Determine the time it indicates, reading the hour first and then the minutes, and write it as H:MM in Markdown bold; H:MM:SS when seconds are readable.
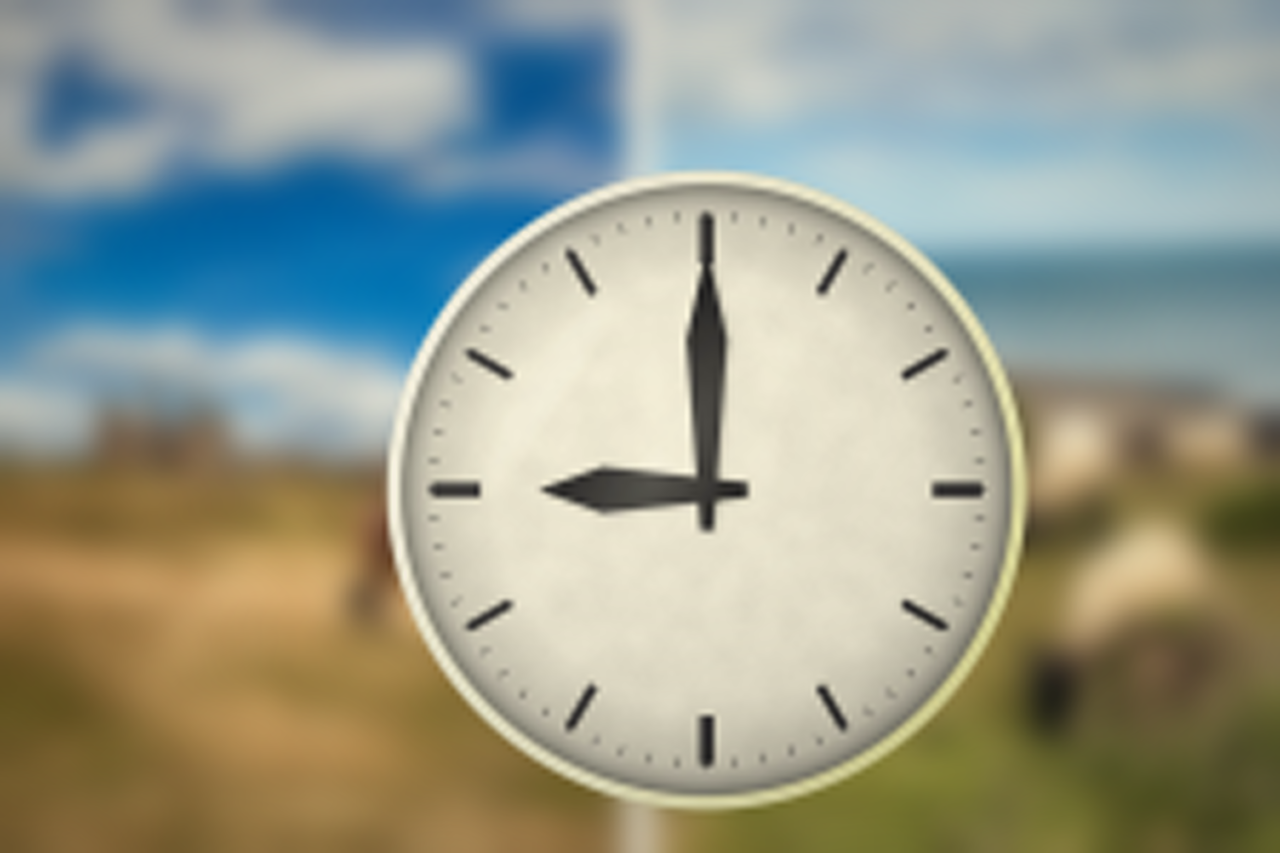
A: **9:00**
